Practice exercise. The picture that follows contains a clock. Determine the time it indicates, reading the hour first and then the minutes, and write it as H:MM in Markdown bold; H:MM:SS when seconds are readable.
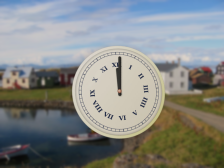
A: **12:01**
